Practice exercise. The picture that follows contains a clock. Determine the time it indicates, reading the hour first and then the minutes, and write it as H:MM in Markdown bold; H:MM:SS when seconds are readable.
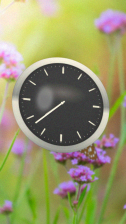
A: **7:38**
